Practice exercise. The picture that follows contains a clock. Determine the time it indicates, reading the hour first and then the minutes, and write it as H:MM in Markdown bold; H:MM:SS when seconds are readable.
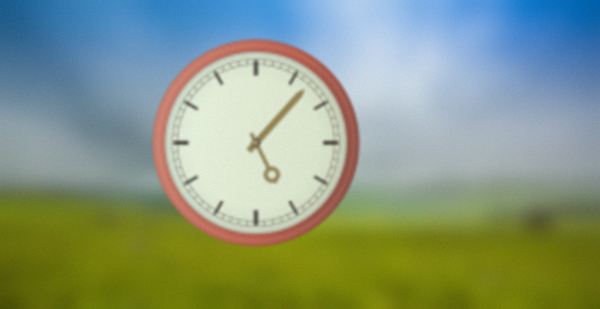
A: **5:07**
